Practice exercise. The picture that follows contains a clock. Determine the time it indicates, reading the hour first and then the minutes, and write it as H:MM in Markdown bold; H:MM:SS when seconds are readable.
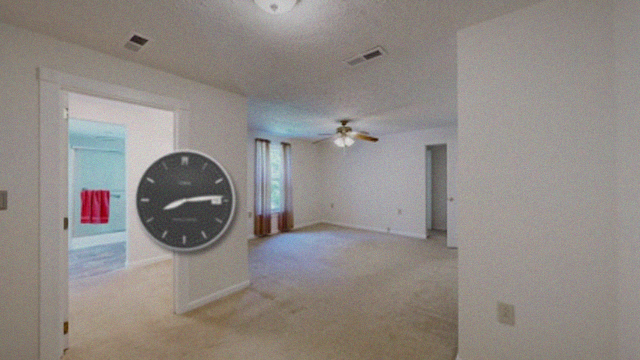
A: **8:14**
